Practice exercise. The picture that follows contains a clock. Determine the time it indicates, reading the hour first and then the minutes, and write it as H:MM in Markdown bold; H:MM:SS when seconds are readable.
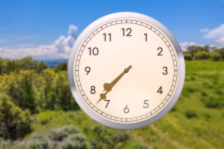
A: **7:37**
